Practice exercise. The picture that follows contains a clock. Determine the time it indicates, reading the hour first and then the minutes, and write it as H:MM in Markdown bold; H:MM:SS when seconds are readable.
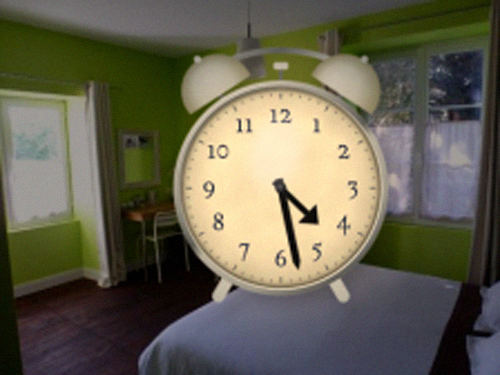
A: **4:28**
